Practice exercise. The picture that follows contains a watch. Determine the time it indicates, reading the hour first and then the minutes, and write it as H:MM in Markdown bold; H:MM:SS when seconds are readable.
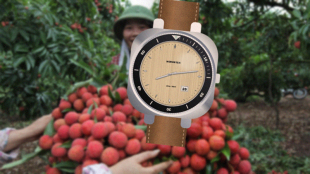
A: **8:13**
